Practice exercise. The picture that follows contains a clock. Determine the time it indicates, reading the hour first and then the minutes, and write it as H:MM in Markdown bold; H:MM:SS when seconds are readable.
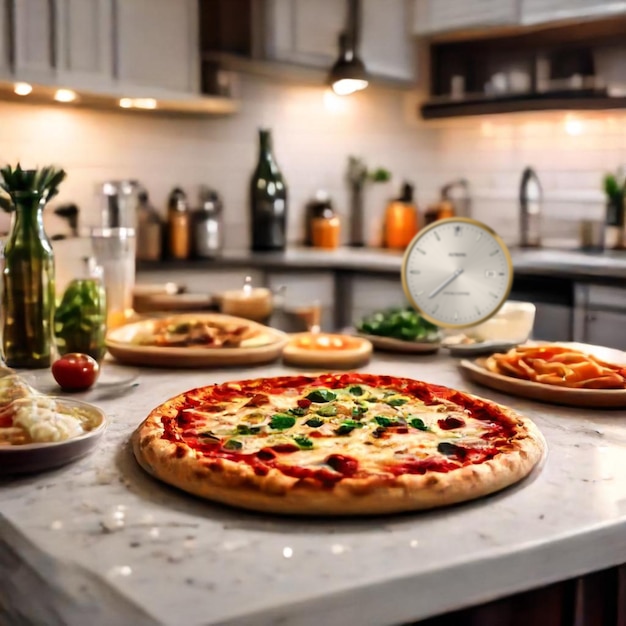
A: **7:38**
